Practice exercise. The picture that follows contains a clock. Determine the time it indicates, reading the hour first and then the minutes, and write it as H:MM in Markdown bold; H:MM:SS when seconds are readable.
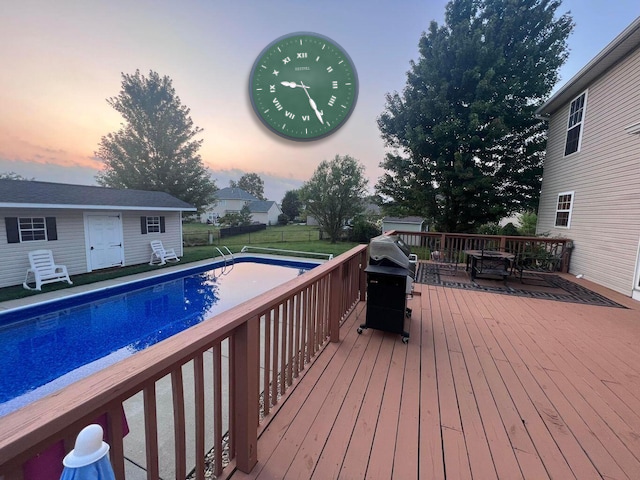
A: **9:26**
